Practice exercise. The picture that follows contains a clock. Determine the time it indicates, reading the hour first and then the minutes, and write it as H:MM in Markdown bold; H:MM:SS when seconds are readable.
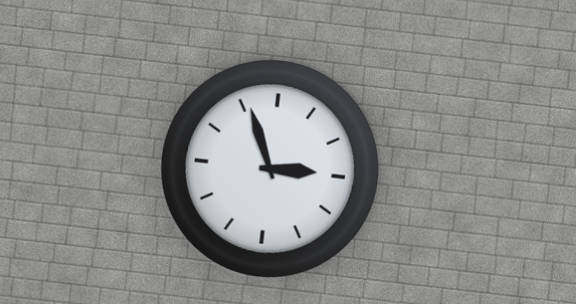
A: **2:56**
